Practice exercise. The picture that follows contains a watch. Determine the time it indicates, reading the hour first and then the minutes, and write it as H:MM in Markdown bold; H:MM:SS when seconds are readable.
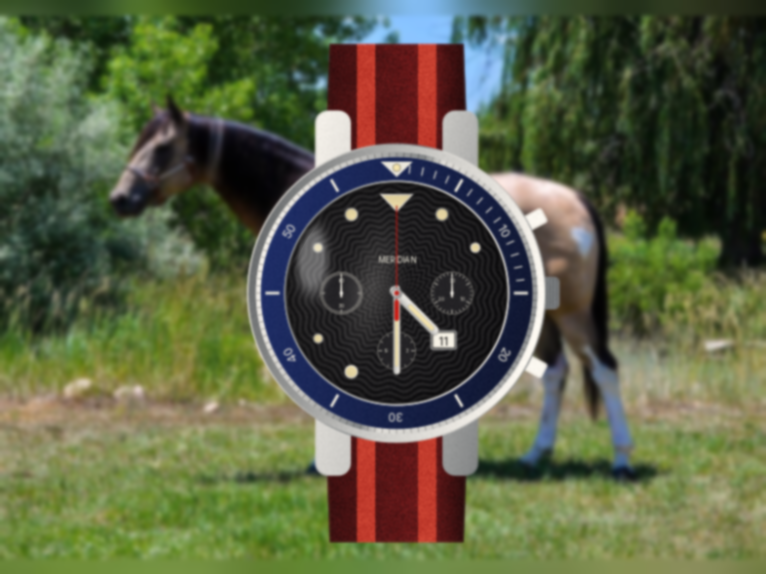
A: **4:30**
